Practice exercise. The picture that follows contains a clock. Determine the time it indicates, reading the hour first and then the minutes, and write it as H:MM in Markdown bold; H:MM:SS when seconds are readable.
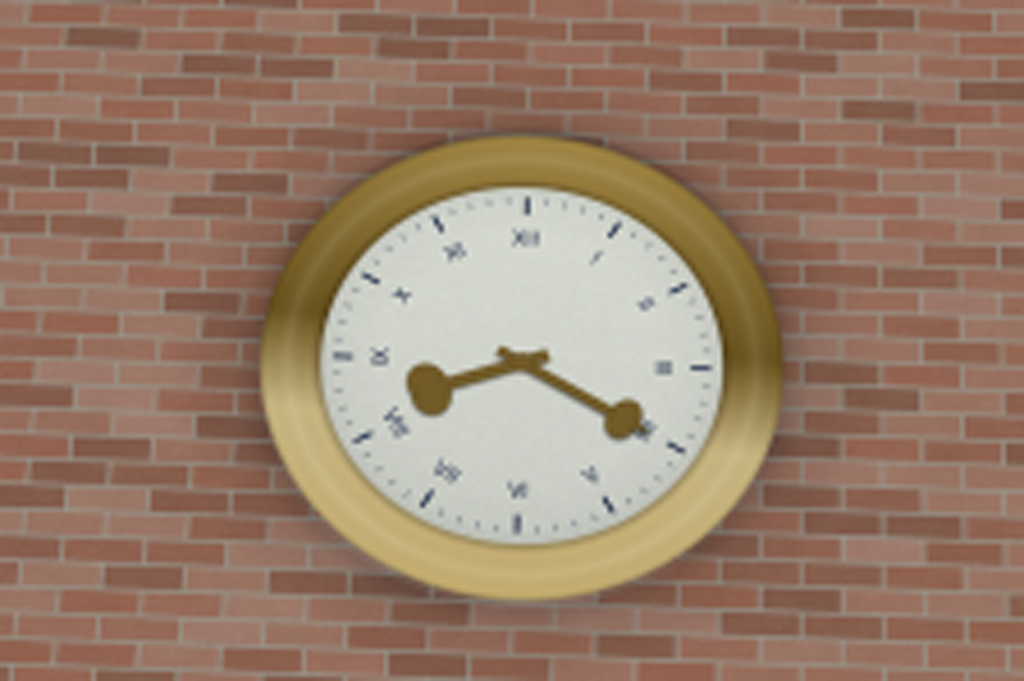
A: **8:20**
